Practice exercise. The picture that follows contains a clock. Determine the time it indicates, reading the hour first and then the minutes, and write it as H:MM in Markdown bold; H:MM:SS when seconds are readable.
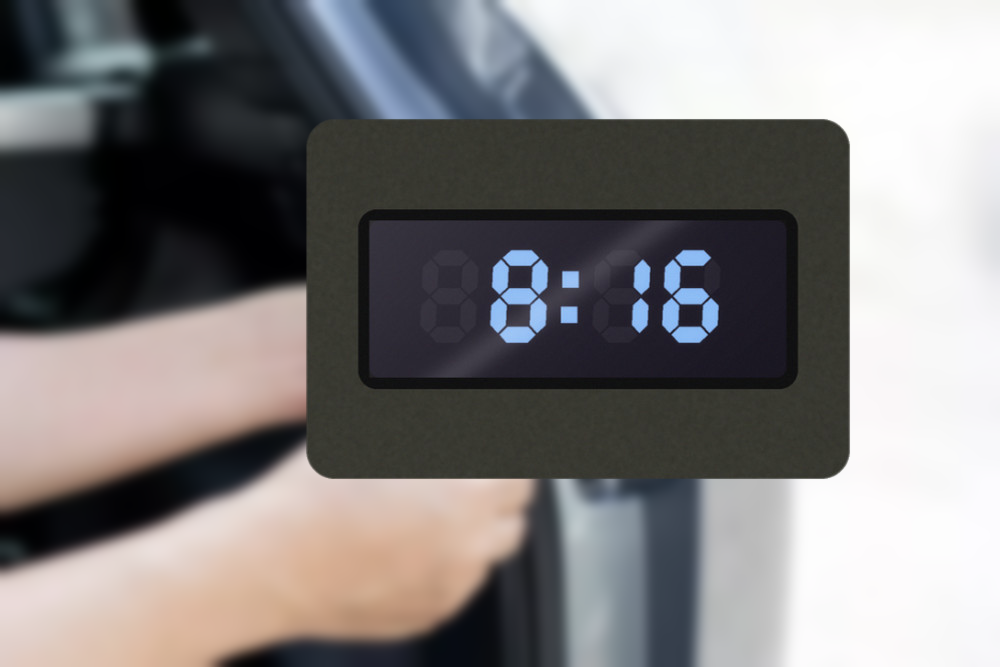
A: **8:16**
